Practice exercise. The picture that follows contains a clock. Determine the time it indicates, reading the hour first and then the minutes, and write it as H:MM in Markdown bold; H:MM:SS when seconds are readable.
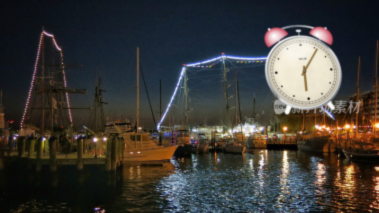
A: **6:06**
